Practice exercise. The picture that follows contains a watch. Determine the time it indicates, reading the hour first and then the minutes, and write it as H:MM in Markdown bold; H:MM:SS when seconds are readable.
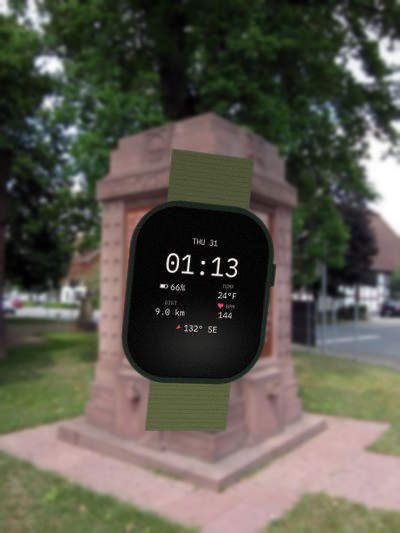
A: **1:13**
